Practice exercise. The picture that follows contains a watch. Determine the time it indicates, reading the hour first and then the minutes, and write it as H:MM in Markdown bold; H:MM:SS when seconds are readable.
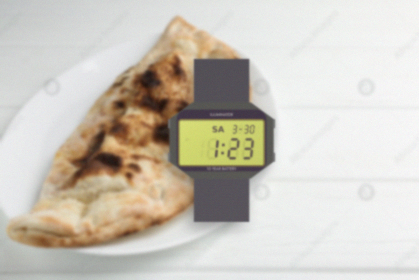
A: **1:23**
